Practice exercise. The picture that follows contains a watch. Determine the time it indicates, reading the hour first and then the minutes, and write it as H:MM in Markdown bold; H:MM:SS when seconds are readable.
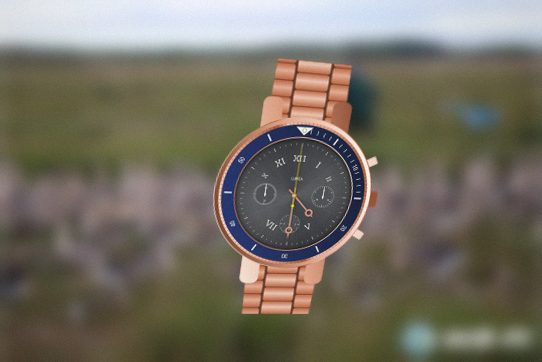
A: **4:30**
